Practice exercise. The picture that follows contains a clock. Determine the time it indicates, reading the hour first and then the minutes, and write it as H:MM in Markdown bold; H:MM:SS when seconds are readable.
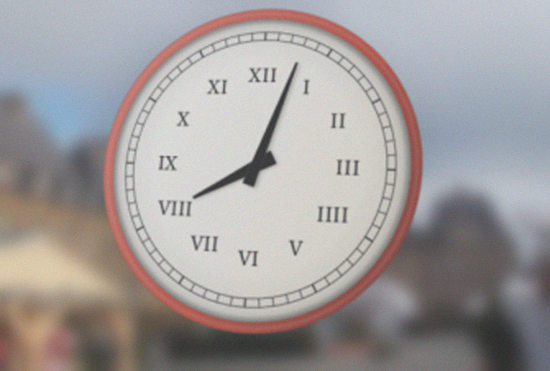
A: **8:03**
